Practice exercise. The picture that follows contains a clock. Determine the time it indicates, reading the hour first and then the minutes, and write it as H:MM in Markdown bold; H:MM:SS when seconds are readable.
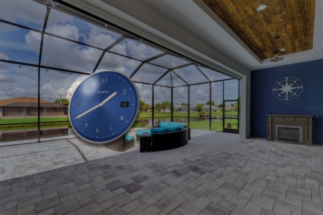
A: **1:40**
